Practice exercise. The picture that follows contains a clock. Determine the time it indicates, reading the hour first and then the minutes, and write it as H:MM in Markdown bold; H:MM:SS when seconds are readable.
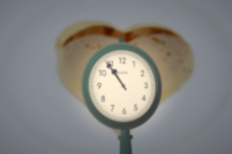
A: **10:54**
